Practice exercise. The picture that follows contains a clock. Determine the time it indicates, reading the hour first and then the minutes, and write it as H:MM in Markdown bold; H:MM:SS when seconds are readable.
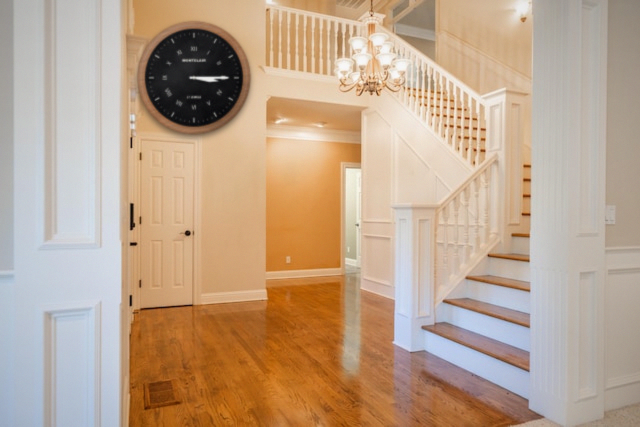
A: **3:15**
